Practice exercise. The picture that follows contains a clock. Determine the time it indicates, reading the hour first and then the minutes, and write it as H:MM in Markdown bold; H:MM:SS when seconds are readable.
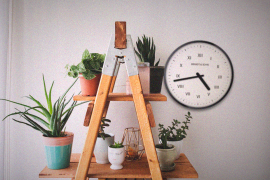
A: **4:43**
